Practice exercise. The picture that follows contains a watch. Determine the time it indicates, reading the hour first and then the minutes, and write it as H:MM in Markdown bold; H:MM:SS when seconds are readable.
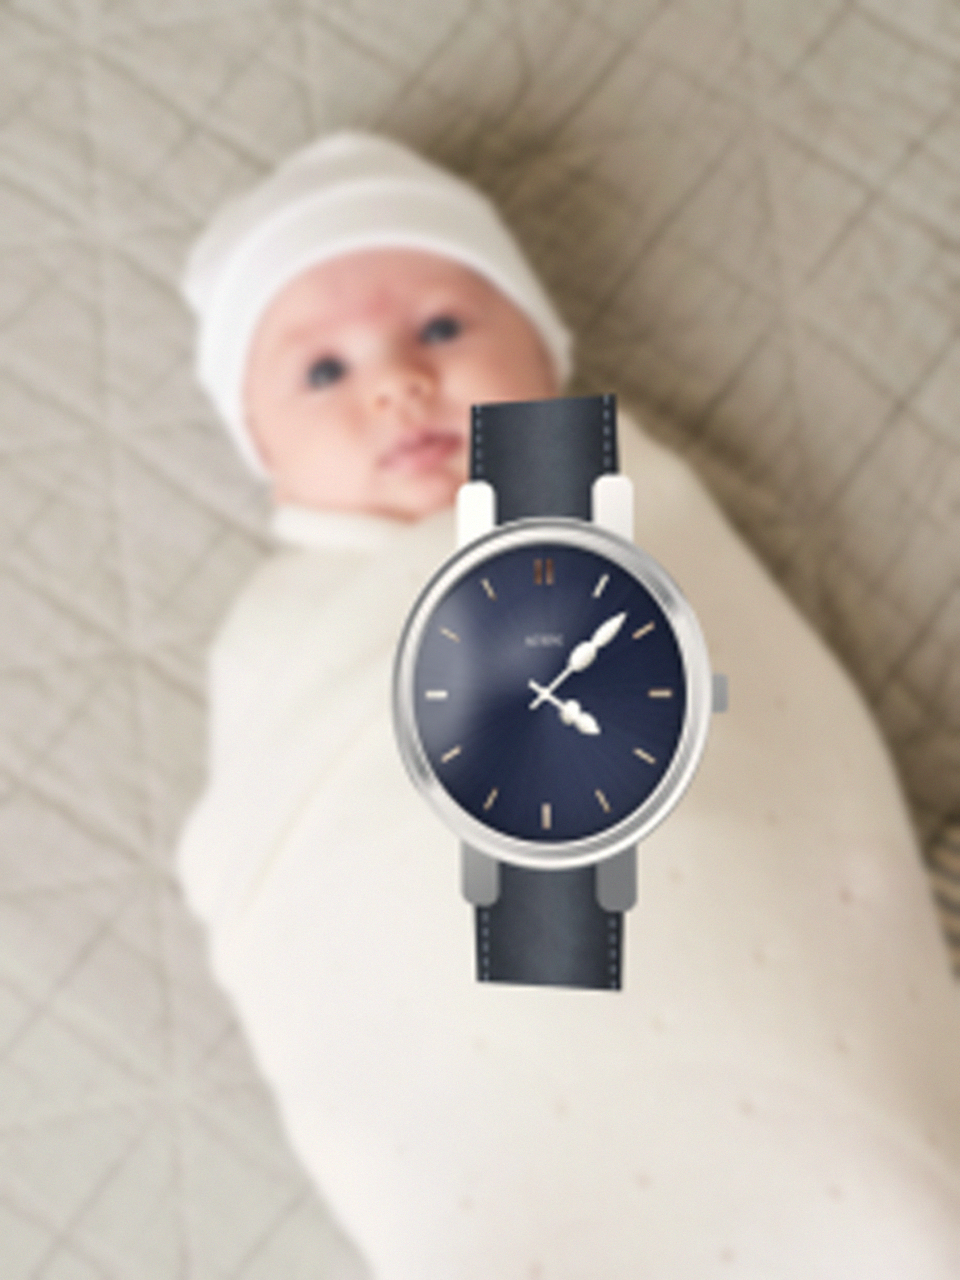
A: **4:08**
